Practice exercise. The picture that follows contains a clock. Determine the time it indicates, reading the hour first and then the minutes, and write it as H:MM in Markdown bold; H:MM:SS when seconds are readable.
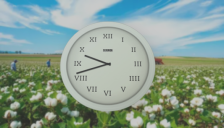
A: **9:42**
